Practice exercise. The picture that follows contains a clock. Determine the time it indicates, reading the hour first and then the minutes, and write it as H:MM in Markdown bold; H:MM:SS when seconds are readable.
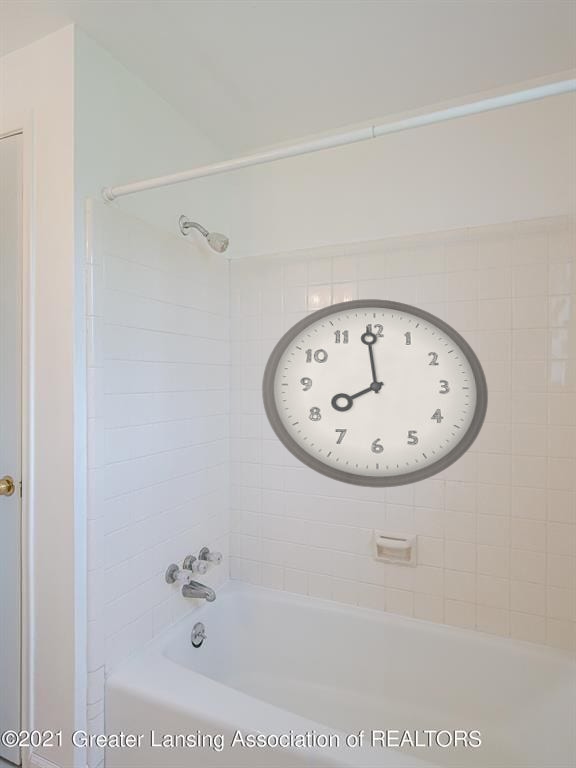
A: **7:59**
